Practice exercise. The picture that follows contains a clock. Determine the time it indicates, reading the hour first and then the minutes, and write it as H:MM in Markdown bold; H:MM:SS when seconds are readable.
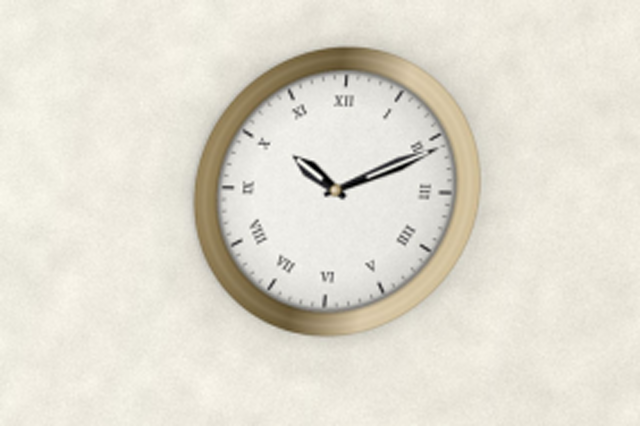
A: **10:11**
